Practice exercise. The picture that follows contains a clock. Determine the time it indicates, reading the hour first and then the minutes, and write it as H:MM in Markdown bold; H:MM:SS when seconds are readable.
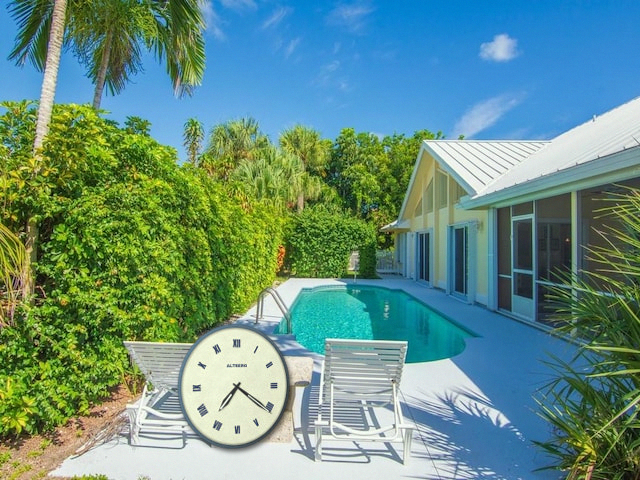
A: **7:21**
